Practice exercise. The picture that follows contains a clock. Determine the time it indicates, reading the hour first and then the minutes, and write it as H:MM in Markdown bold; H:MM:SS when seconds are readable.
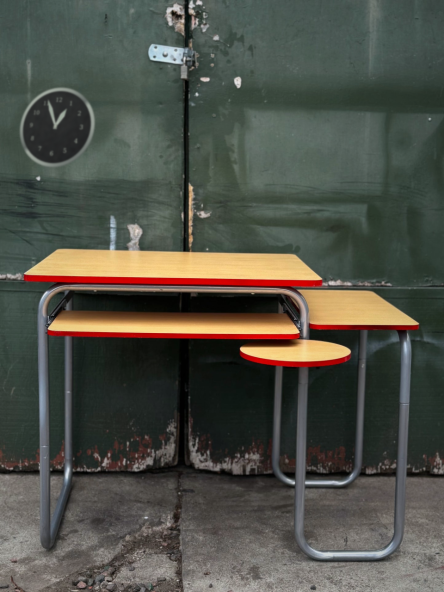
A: **12:56**
